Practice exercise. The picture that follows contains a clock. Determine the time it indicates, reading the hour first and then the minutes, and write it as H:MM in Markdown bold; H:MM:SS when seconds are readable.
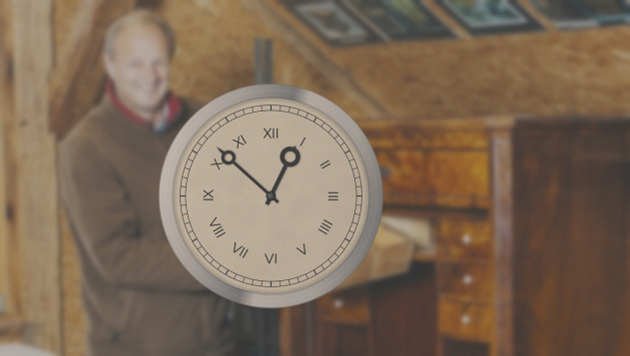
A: **12:52**
